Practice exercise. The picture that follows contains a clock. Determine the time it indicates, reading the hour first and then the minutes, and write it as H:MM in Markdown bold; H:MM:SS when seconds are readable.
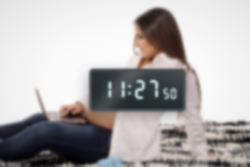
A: **11:27**
